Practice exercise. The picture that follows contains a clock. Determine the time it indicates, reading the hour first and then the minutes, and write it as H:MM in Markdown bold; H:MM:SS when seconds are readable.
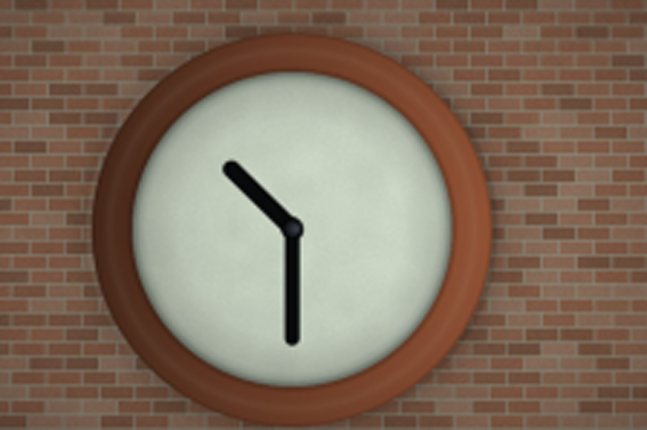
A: **10:30**
